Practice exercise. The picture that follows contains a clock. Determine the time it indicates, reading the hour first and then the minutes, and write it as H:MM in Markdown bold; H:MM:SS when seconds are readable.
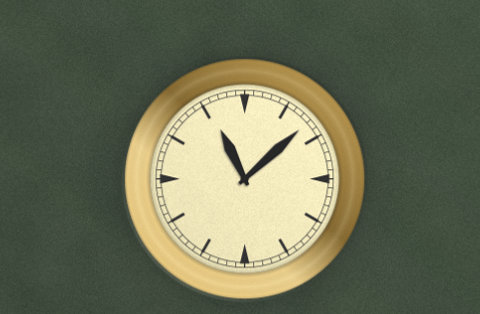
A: **11:08**
